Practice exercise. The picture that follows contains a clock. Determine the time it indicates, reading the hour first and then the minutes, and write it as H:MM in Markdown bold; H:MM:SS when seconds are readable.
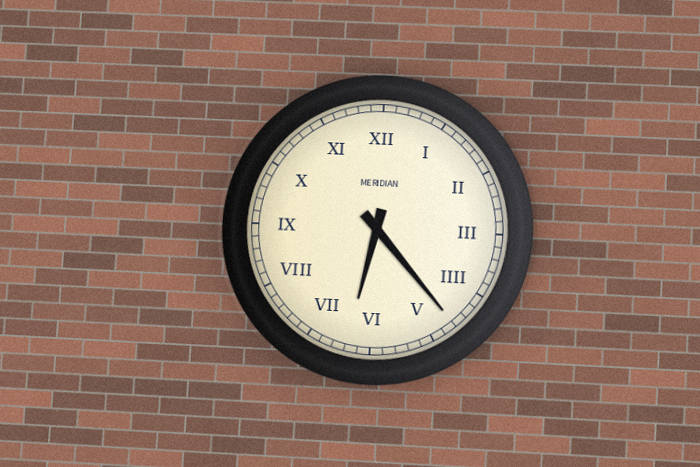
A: **6:23**
